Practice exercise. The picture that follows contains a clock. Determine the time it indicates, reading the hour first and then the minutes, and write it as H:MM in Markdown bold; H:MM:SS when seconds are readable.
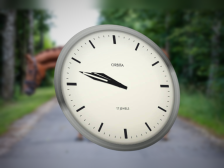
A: **9:48**
